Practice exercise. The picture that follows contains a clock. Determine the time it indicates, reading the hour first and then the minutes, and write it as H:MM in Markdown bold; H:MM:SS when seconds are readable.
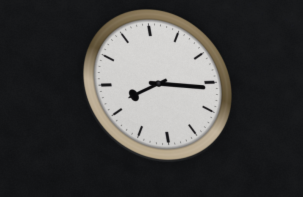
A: **8:16**
